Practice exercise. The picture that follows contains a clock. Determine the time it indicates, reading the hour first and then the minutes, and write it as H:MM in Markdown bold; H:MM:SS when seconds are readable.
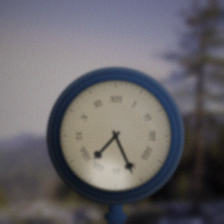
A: **7:26**
